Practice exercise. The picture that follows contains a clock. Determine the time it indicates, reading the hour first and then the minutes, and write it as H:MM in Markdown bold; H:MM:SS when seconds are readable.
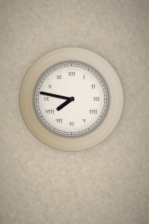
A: **7:47**
